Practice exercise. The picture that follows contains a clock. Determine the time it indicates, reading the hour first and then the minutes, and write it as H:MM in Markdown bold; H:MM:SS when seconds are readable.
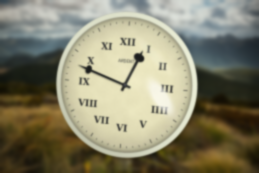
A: **12:48**
